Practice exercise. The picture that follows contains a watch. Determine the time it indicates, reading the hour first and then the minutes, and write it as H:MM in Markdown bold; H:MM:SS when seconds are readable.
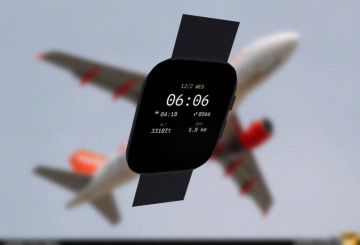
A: **6:06**
